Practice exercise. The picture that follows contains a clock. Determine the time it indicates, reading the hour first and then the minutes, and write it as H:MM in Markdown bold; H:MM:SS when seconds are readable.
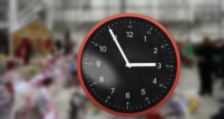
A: **2:55**
